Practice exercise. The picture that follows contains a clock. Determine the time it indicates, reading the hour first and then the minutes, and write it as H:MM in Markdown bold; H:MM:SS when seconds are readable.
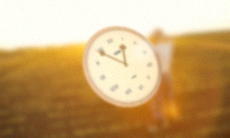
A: **12:54**
